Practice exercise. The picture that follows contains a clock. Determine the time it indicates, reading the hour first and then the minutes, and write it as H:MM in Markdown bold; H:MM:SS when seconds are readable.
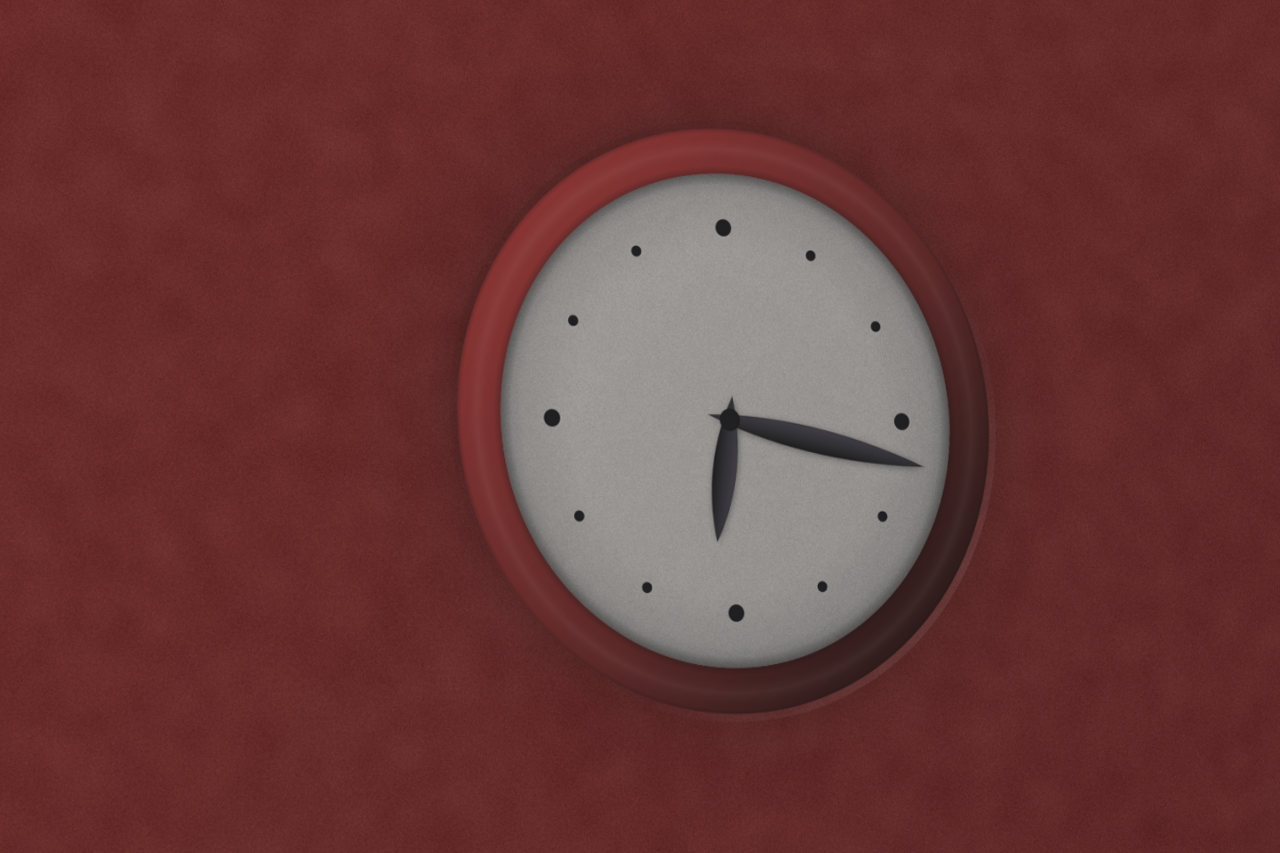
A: **6:17**
